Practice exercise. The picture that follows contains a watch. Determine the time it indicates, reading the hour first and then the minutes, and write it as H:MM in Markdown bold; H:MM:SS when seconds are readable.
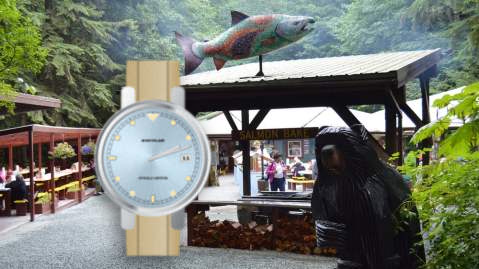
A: **2:12**
